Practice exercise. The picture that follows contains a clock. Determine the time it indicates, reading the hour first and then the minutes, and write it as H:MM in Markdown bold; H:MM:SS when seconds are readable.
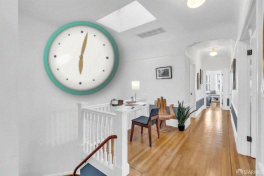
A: **6:02**
